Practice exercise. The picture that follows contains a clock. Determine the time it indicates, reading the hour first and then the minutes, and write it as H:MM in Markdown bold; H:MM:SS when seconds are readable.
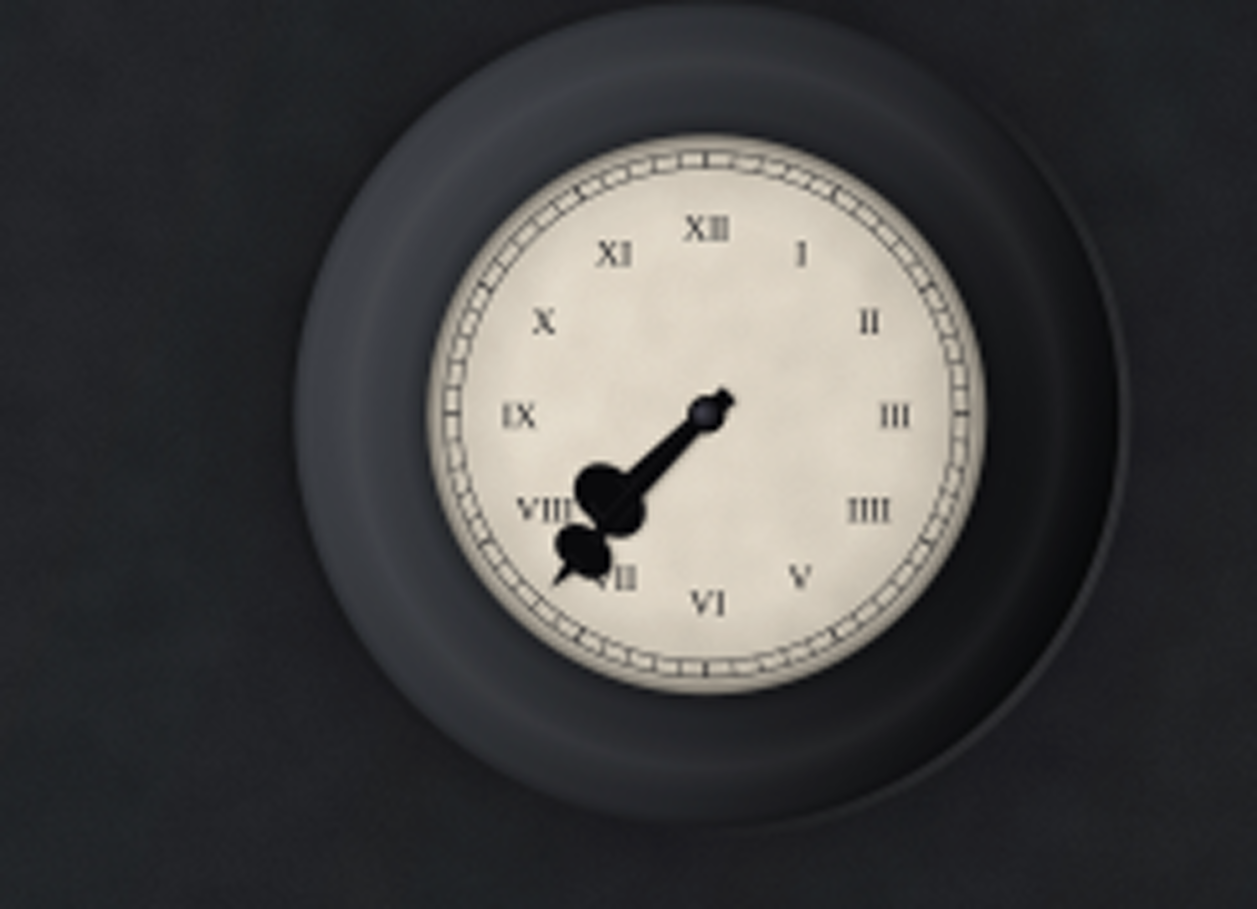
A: **7:37**
